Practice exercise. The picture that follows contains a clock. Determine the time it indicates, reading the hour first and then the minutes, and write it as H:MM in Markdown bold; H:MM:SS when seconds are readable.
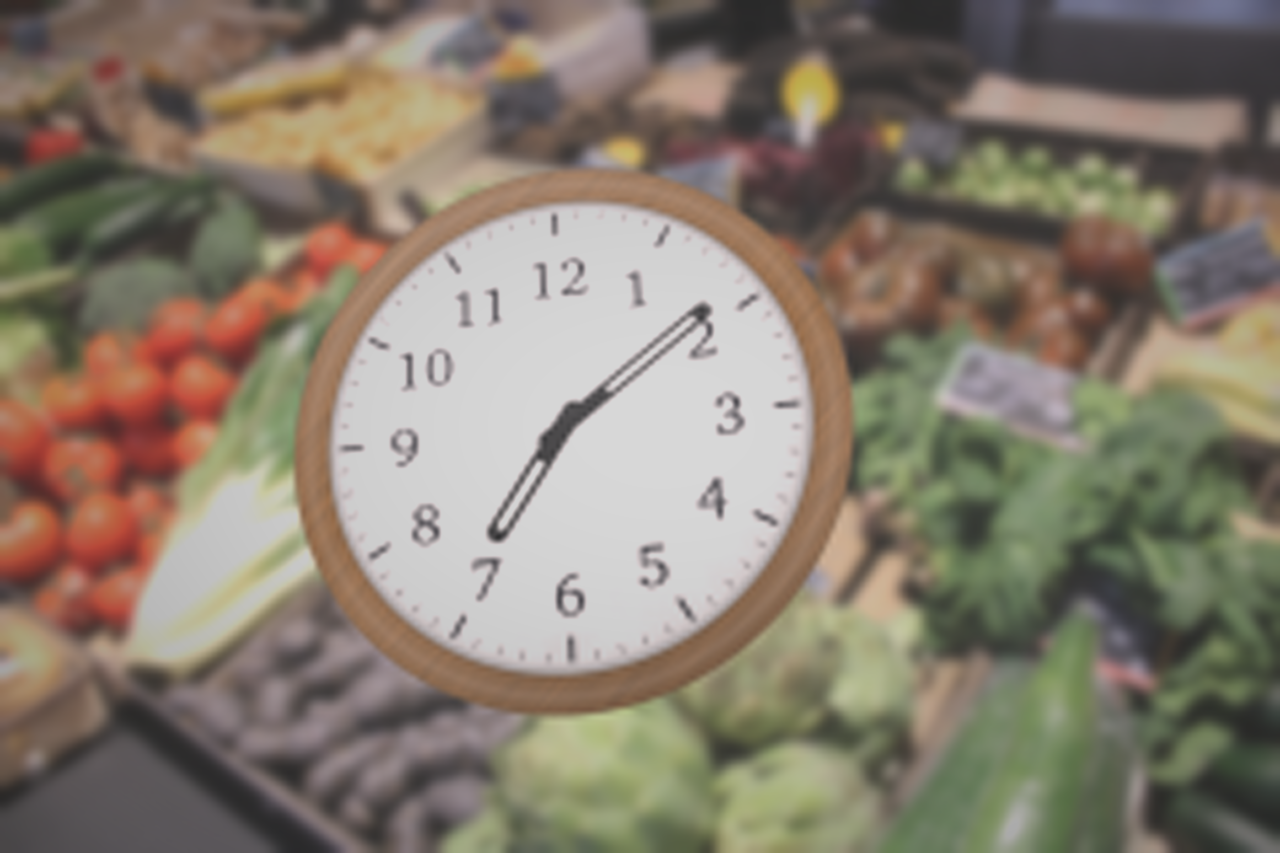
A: **7:09**
